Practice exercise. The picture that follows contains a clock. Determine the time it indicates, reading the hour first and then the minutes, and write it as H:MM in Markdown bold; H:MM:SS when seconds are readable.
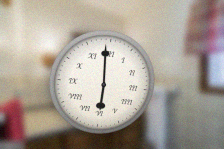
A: **5:59**
